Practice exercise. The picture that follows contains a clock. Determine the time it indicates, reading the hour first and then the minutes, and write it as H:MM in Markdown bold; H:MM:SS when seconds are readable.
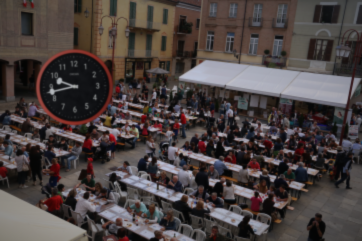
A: **9:43**
